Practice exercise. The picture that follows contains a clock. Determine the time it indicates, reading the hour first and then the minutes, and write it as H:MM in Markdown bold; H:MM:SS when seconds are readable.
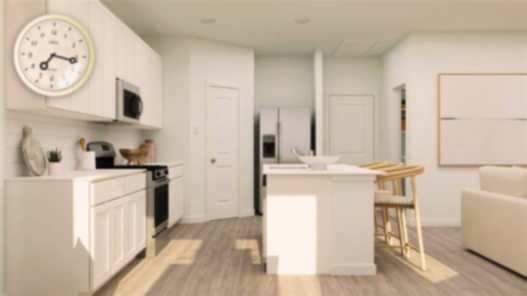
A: **7:17**
